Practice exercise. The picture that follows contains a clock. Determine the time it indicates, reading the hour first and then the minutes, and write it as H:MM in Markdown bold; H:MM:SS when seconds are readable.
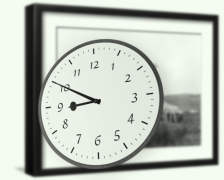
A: **8:50**
